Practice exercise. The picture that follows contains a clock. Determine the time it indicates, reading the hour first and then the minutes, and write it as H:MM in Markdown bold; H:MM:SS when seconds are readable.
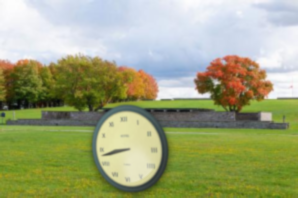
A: **8:43**
